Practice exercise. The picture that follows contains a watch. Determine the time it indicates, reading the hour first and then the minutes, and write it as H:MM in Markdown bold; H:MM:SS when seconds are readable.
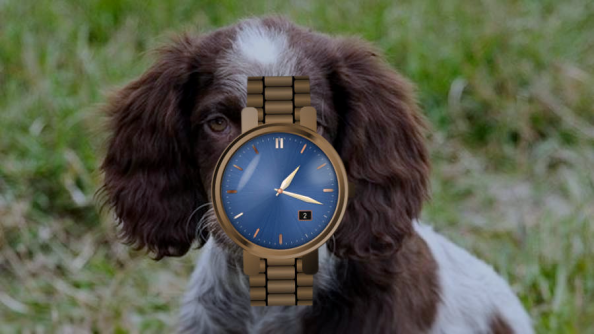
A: **1:18**
